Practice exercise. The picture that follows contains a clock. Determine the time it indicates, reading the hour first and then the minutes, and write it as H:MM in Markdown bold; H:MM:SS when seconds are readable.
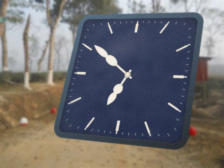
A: **6:51**
